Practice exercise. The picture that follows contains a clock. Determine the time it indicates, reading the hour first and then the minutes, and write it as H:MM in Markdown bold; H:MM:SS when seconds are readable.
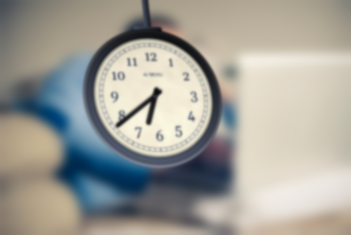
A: **6:39**
